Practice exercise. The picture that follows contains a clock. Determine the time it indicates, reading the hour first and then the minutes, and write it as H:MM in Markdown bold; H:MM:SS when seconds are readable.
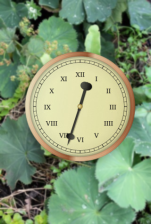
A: **12:33**
